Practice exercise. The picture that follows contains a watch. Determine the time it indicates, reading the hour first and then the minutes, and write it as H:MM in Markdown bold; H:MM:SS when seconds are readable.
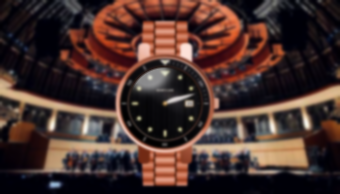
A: **2:12**
